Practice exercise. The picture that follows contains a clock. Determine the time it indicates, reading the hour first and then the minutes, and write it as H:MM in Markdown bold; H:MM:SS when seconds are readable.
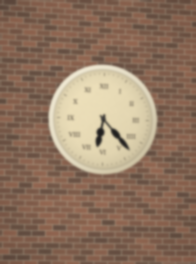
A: **6:23**
